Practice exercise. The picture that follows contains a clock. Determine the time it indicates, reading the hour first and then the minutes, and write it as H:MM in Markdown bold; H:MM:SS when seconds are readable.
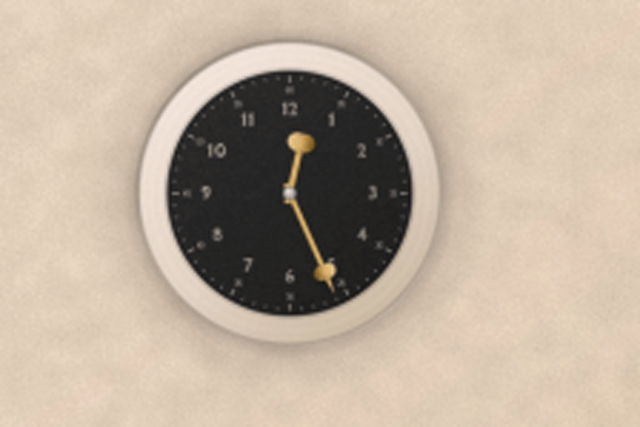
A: **12:26**
